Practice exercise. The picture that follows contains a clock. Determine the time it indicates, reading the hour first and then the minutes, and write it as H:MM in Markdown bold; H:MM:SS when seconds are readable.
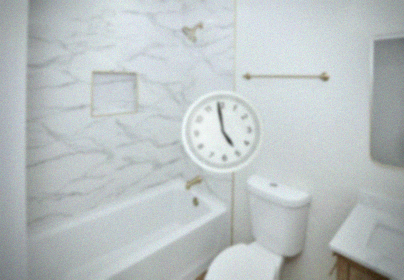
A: **4:59**
